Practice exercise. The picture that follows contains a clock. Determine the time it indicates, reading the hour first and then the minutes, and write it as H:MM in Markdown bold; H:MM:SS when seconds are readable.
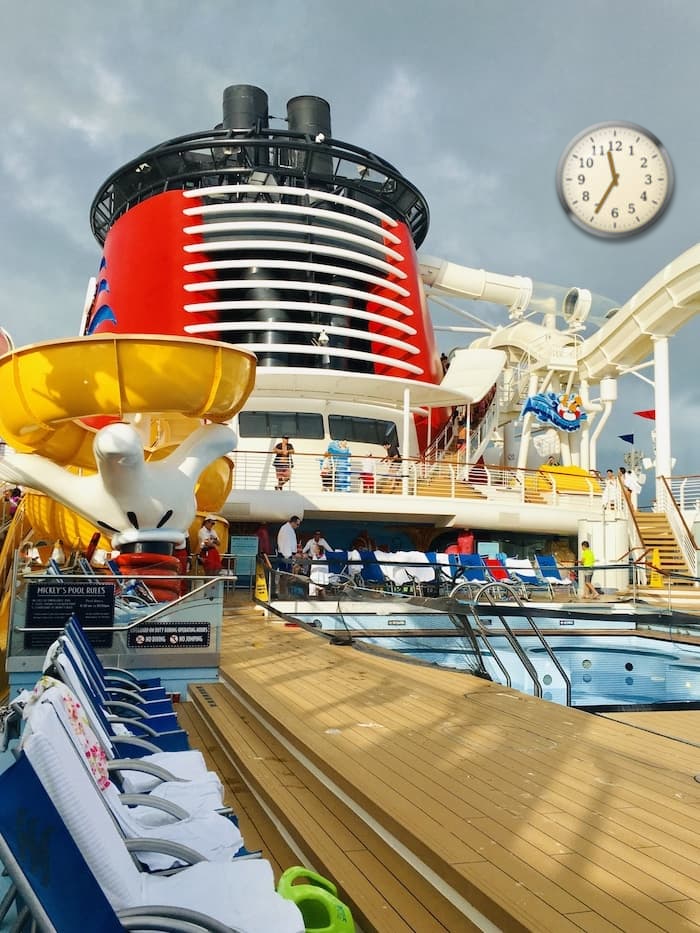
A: **11:35**
